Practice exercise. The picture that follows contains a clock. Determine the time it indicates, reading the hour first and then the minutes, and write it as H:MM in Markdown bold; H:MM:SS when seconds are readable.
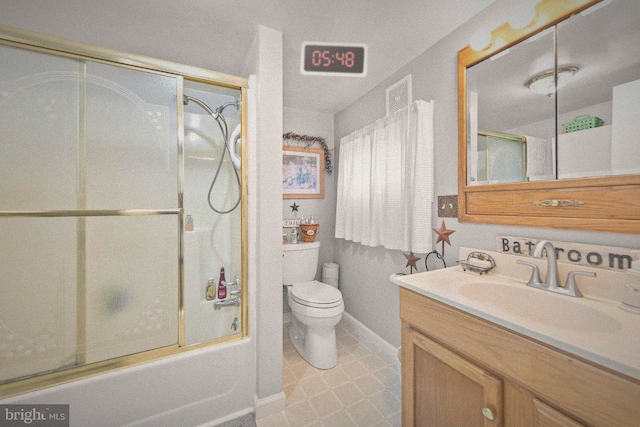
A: **5:48**
